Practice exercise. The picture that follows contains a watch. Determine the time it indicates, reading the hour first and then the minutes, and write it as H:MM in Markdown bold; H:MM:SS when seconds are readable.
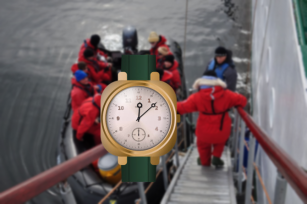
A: **12:08**
